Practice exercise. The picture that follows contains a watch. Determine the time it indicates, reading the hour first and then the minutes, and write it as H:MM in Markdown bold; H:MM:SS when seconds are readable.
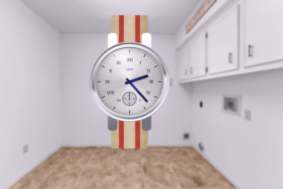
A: **2:23**
